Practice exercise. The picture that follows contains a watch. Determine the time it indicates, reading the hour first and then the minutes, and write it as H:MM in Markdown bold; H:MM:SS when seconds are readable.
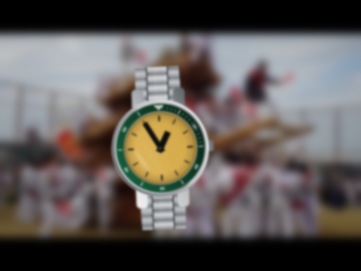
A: **12:55**
